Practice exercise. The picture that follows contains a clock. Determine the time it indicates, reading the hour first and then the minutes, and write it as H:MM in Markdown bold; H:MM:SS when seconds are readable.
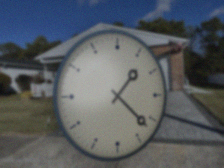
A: **1:22**
